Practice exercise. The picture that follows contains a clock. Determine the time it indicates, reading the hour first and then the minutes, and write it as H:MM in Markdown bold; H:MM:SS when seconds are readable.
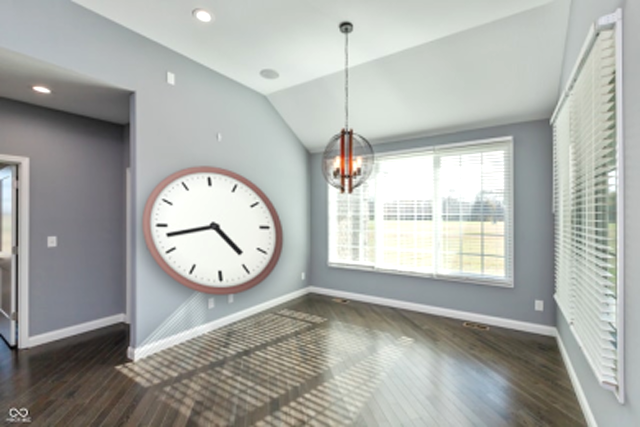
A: **4:43**
